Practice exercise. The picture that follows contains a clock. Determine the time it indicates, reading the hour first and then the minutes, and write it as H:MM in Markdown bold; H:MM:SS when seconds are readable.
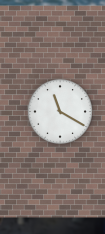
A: **11:20**
